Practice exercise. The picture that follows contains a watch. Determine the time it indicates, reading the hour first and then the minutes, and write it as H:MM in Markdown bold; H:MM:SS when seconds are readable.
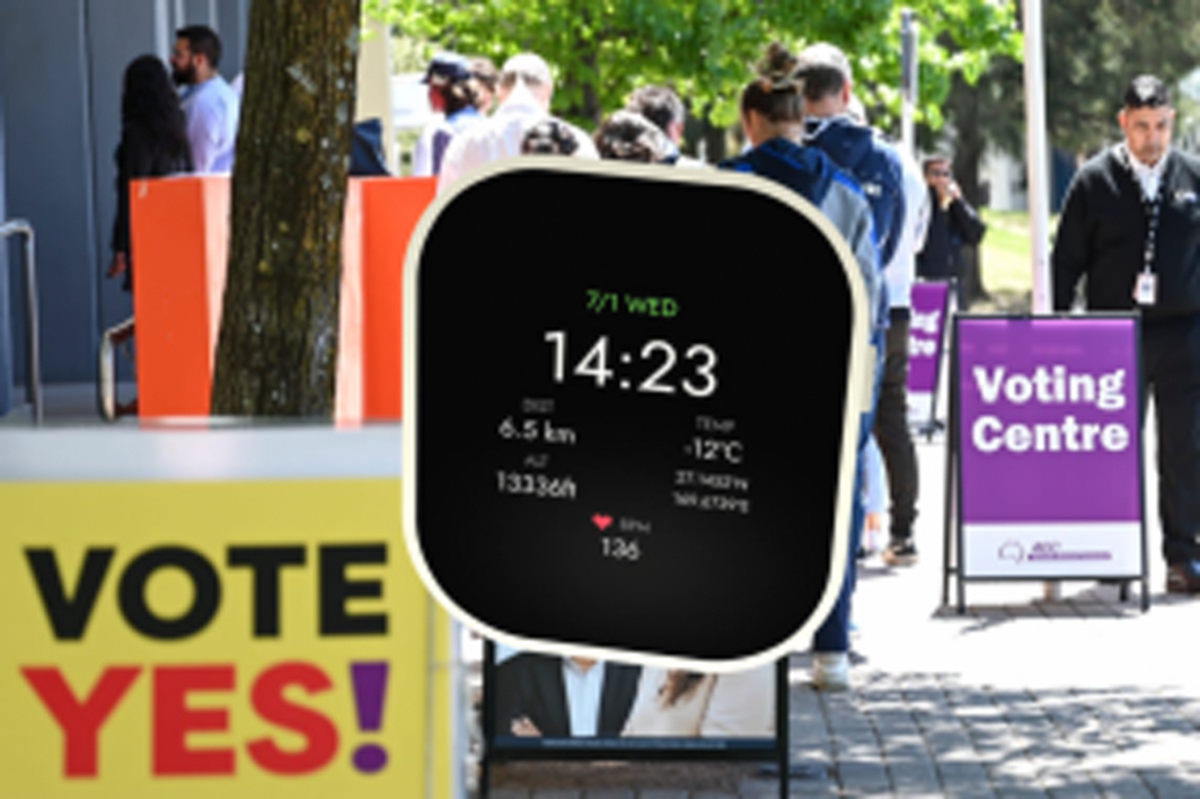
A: **14:23**
